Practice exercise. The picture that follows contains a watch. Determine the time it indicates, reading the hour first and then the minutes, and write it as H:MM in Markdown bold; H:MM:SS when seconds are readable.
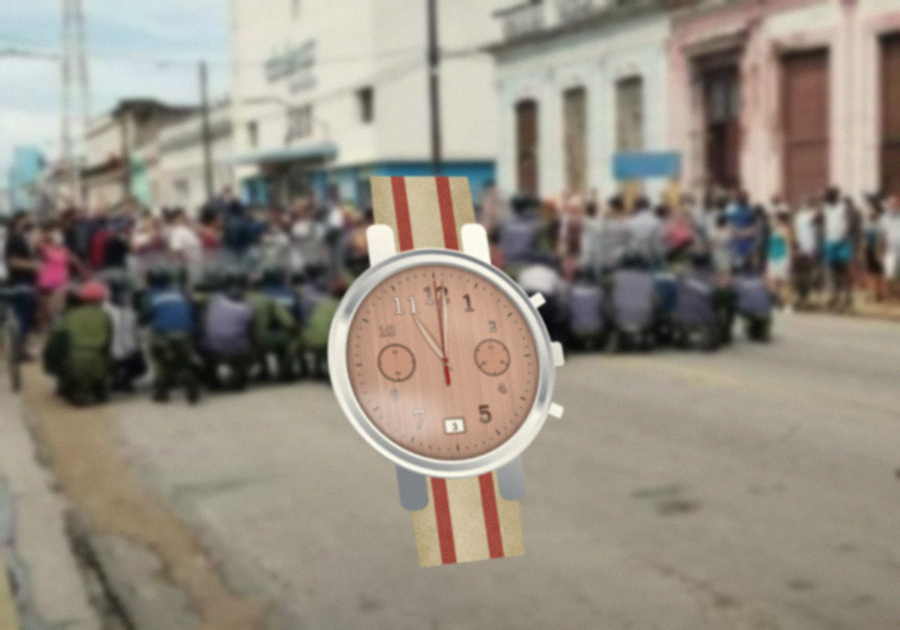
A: **11:01**
